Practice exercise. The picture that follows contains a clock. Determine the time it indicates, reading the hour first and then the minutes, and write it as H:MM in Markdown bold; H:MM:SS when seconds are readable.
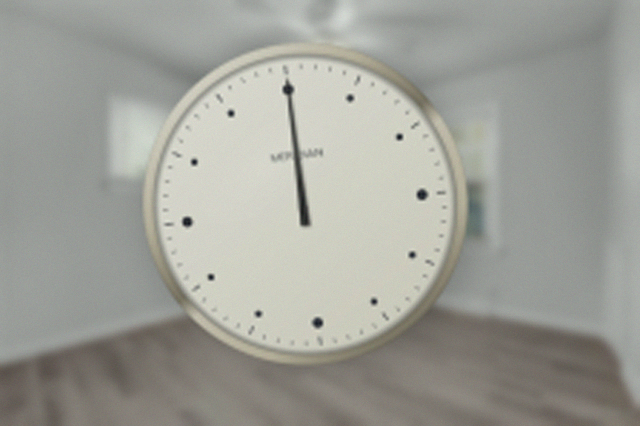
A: **12:00**
